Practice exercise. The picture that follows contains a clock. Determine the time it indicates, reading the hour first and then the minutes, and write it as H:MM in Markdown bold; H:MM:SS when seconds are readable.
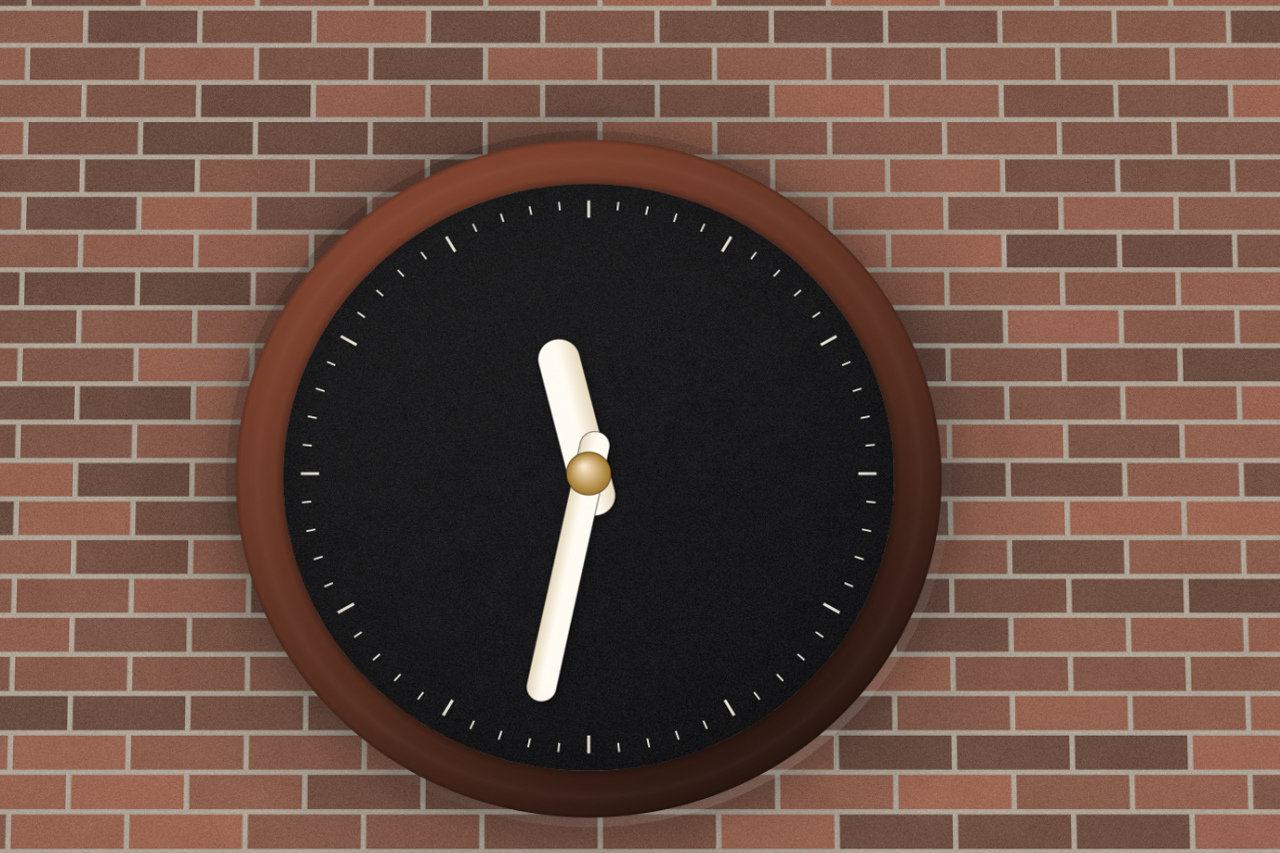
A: **11:32**
